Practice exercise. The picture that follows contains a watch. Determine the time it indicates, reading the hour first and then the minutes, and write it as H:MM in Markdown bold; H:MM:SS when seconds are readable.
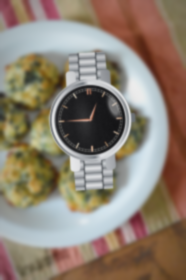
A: **12:45**
